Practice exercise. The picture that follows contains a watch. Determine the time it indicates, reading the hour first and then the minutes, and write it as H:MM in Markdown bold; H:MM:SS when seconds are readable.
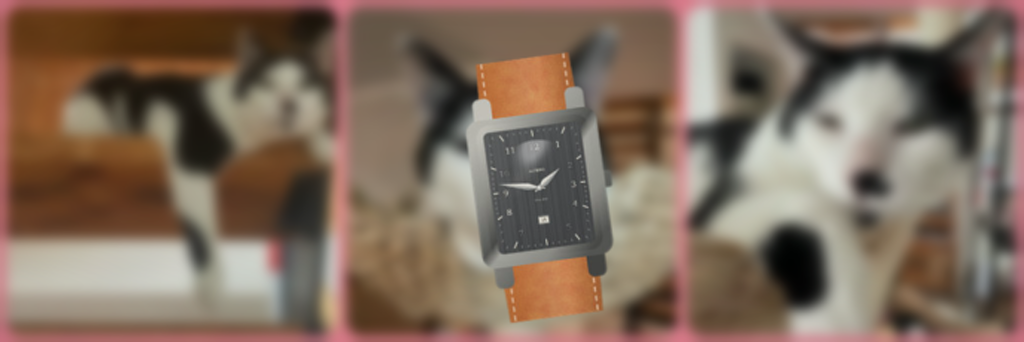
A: **1:47**
